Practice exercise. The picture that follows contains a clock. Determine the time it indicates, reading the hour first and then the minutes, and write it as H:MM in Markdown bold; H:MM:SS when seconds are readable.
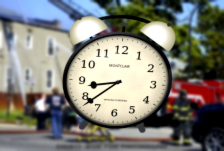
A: **8:38**
